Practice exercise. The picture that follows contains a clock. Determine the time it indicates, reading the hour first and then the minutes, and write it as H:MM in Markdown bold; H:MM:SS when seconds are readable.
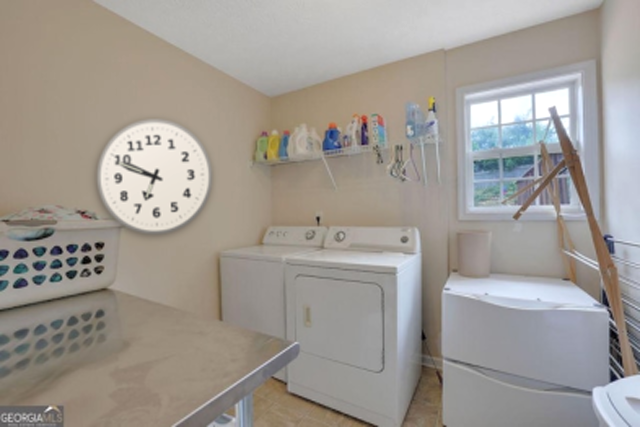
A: **6:49**
